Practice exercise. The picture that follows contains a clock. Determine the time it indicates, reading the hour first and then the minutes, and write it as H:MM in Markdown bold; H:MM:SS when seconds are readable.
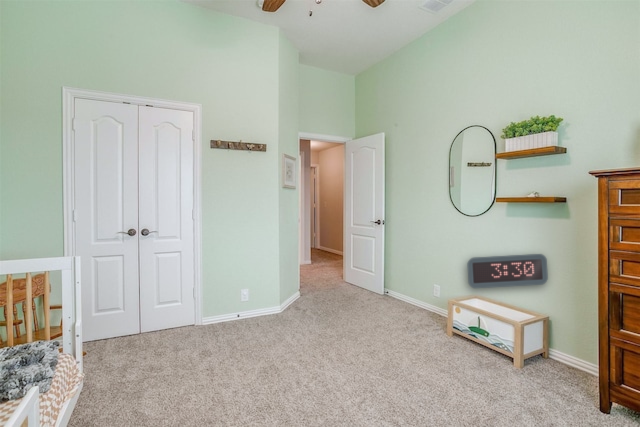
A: **3:30**
